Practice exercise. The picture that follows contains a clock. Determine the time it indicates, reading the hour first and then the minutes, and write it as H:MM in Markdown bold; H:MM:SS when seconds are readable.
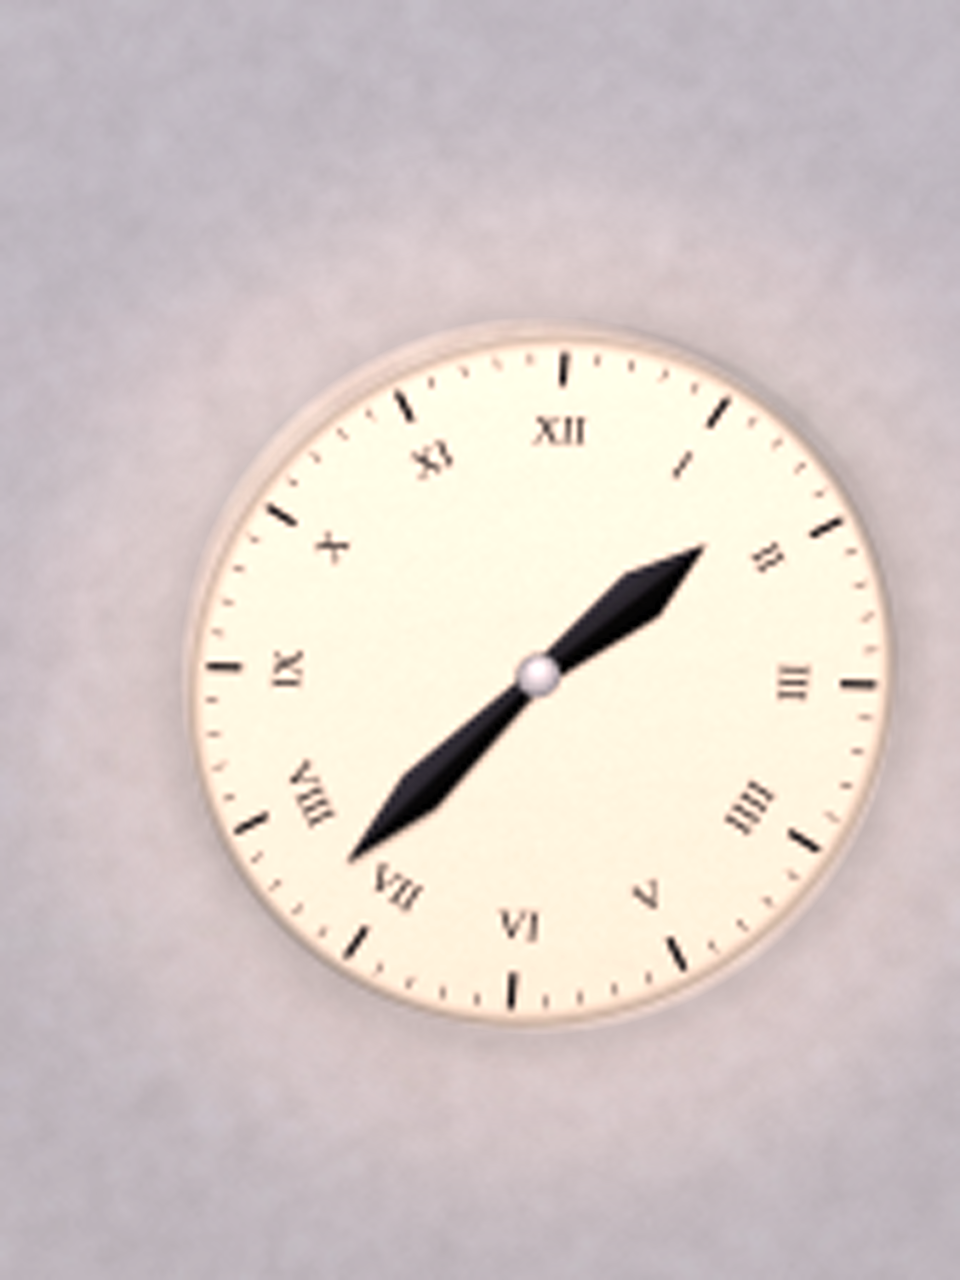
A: **1:37**
